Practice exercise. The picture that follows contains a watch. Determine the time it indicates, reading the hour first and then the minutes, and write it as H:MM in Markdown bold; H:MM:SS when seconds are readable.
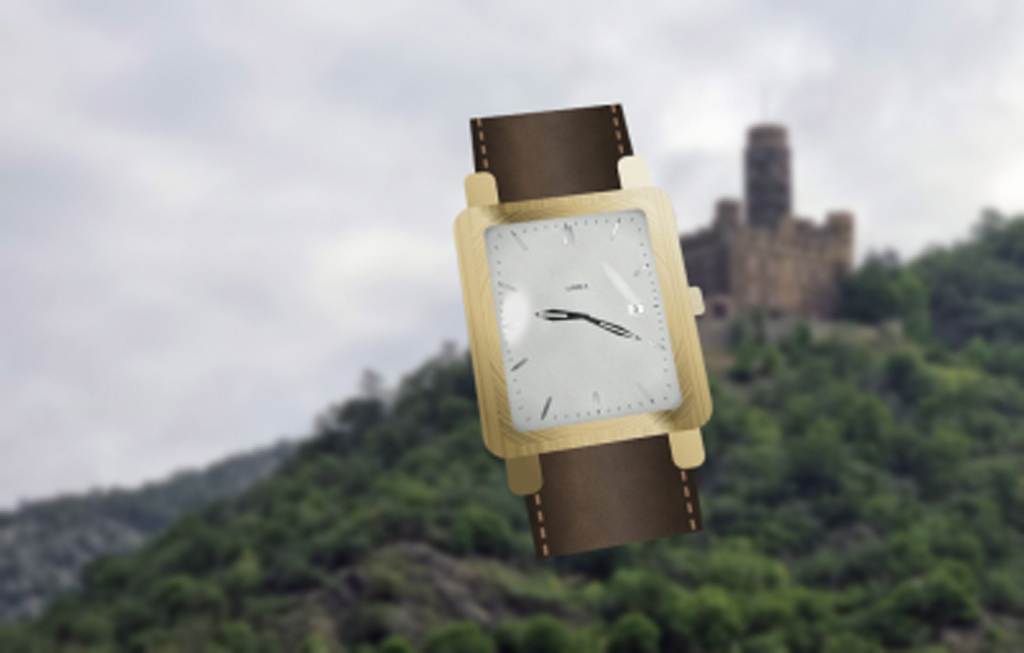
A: **9:20**
